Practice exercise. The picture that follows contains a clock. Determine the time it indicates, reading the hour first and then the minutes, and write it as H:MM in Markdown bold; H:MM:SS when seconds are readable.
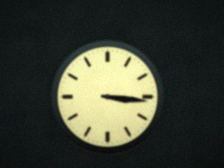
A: **3:16**
